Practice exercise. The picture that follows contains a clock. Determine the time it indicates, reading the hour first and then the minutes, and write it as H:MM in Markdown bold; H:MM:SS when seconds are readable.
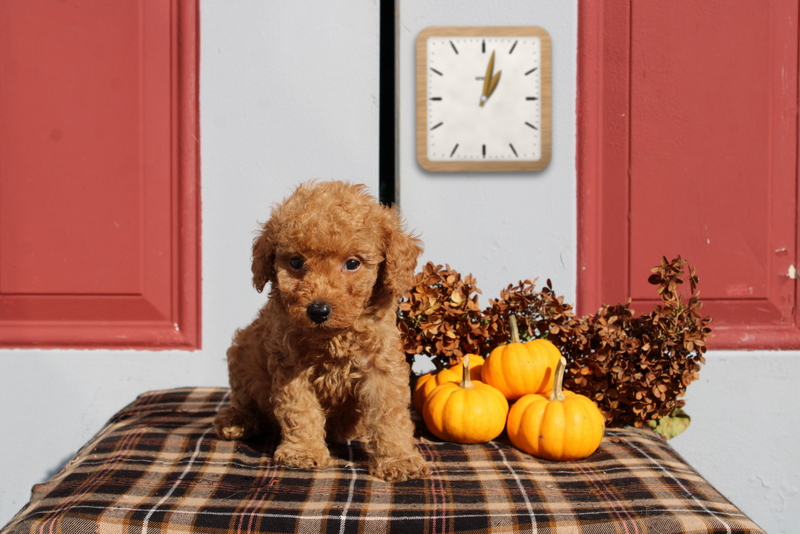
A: **1:02**
